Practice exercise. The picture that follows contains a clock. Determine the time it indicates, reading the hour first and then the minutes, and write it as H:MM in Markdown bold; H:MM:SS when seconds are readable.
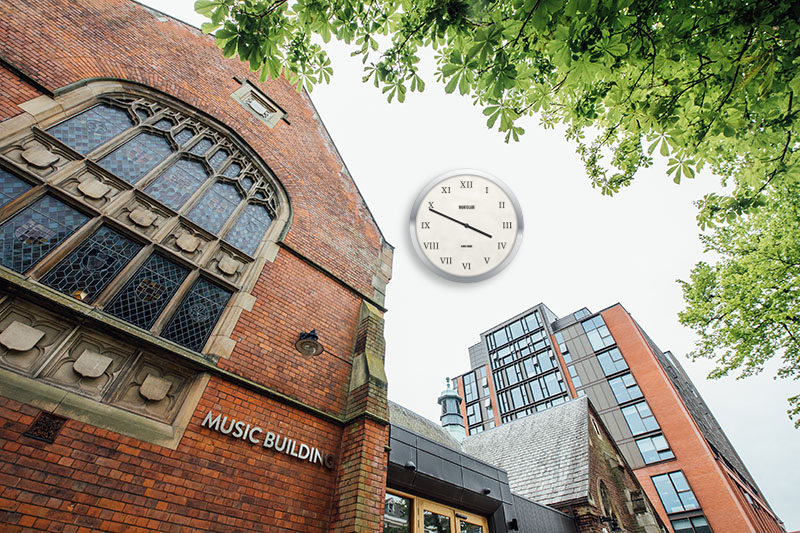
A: **3:49**
